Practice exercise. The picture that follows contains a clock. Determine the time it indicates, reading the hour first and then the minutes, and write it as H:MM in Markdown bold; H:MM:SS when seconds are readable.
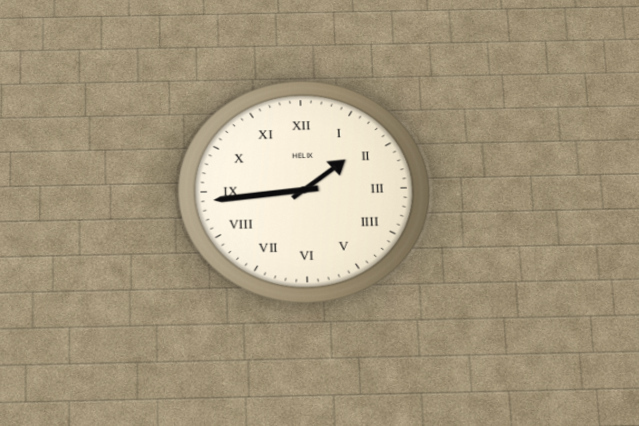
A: **1:44**
